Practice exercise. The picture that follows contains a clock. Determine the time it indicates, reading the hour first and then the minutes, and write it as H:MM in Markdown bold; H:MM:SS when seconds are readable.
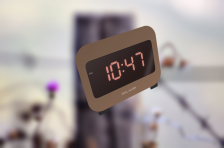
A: **10:47**
